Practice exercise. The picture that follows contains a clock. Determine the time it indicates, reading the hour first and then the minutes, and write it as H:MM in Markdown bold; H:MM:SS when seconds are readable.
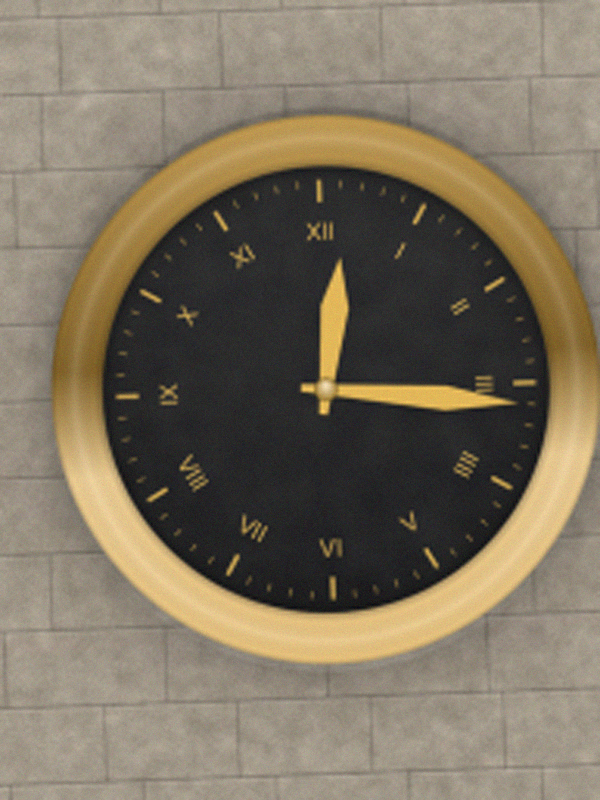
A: **12:16**
